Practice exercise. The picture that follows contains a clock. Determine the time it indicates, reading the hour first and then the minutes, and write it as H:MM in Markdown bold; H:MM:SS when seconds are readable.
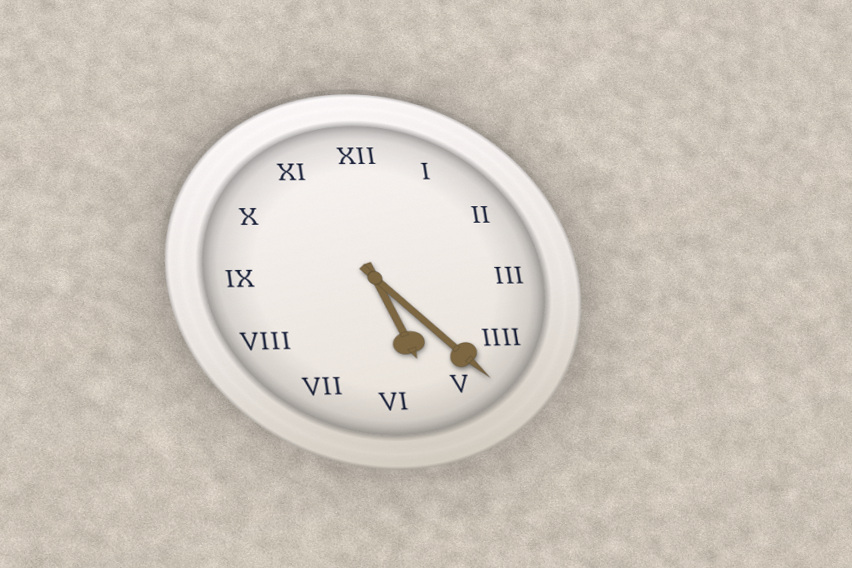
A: **5:23**
